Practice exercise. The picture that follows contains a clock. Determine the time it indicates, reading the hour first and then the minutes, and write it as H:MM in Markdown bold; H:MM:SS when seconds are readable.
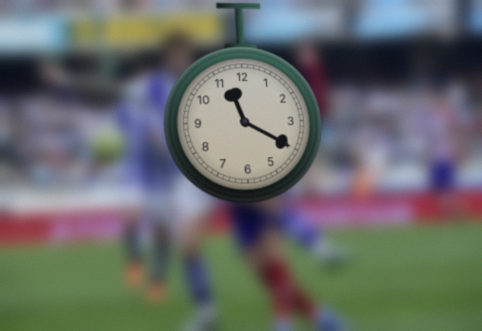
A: **11:20**
